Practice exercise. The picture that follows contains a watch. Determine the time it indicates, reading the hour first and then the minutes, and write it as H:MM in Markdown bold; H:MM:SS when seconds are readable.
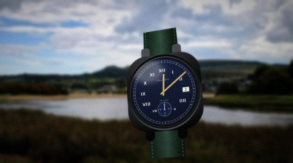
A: **12:09**
